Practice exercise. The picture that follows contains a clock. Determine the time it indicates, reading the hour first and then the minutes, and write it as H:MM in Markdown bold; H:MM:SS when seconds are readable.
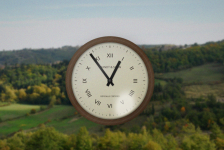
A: **12:54**
